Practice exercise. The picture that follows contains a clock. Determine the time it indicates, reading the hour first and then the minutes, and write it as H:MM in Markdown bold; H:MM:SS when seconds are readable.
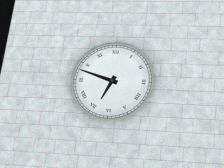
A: **6:48**
